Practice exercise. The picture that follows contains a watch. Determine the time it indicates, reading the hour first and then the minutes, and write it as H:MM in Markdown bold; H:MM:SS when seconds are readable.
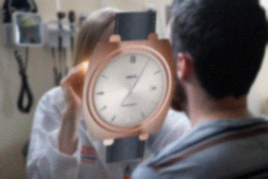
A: **7:05**
